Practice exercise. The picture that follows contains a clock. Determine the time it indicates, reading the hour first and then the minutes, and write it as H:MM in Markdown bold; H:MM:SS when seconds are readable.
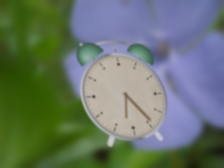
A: **6:24**
